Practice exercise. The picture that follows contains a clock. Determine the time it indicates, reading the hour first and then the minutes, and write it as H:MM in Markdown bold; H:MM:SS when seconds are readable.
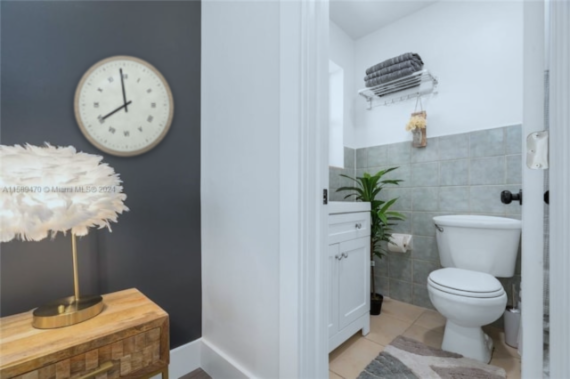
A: **7:59**
